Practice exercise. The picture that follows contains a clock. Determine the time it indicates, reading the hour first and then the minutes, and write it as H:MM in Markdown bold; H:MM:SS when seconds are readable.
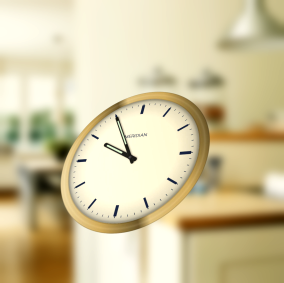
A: **9:55**
